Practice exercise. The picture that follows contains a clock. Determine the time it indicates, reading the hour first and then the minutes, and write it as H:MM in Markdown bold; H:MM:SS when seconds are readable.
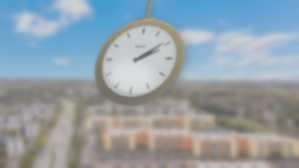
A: **2:09**
